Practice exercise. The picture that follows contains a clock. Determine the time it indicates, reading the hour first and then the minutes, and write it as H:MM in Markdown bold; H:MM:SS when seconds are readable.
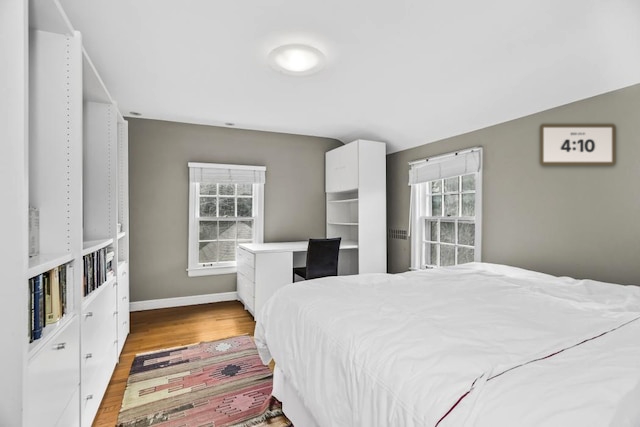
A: **4:10**
